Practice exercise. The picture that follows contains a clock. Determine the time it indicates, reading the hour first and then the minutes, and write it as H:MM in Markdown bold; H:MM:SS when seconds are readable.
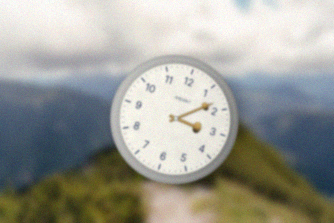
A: **3:08**
